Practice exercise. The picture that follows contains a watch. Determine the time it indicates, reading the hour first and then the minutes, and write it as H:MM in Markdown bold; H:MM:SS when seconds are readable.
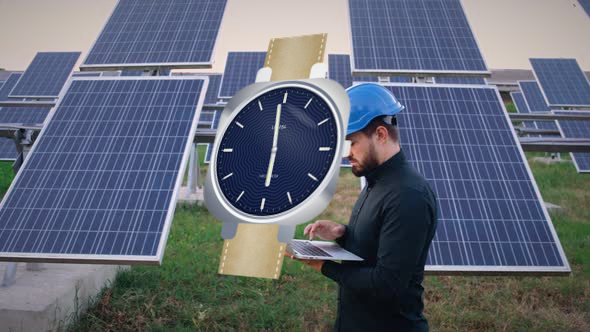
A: **5:59**
